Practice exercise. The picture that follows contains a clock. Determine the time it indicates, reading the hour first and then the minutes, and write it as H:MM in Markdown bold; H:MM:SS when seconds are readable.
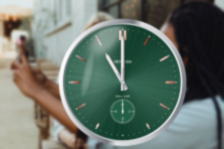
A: **11:00**
